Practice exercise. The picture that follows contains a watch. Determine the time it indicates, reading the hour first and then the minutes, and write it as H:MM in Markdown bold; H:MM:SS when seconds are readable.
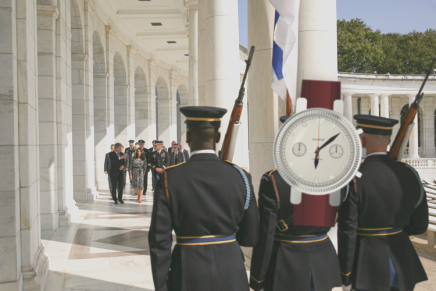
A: **6:08**
